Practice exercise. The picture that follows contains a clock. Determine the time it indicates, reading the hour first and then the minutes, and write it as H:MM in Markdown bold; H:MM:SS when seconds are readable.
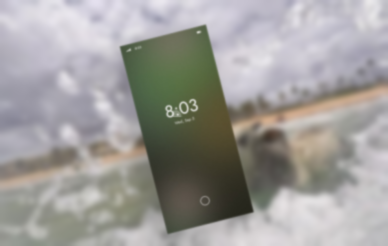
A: **8:03**
